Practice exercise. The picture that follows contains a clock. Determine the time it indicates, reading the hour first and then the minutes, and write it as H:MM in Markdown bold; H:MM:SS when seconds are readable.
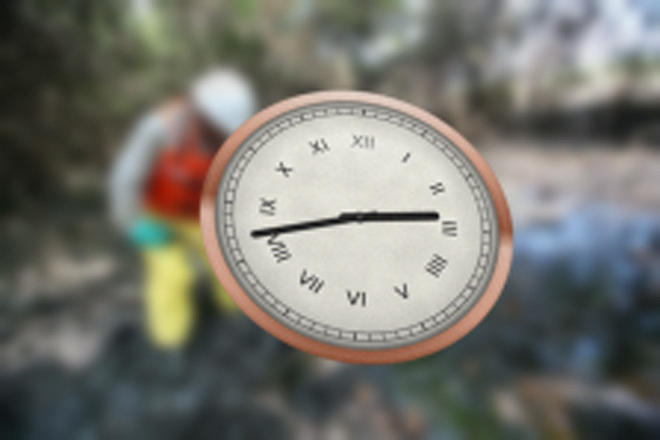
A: **2:42**
